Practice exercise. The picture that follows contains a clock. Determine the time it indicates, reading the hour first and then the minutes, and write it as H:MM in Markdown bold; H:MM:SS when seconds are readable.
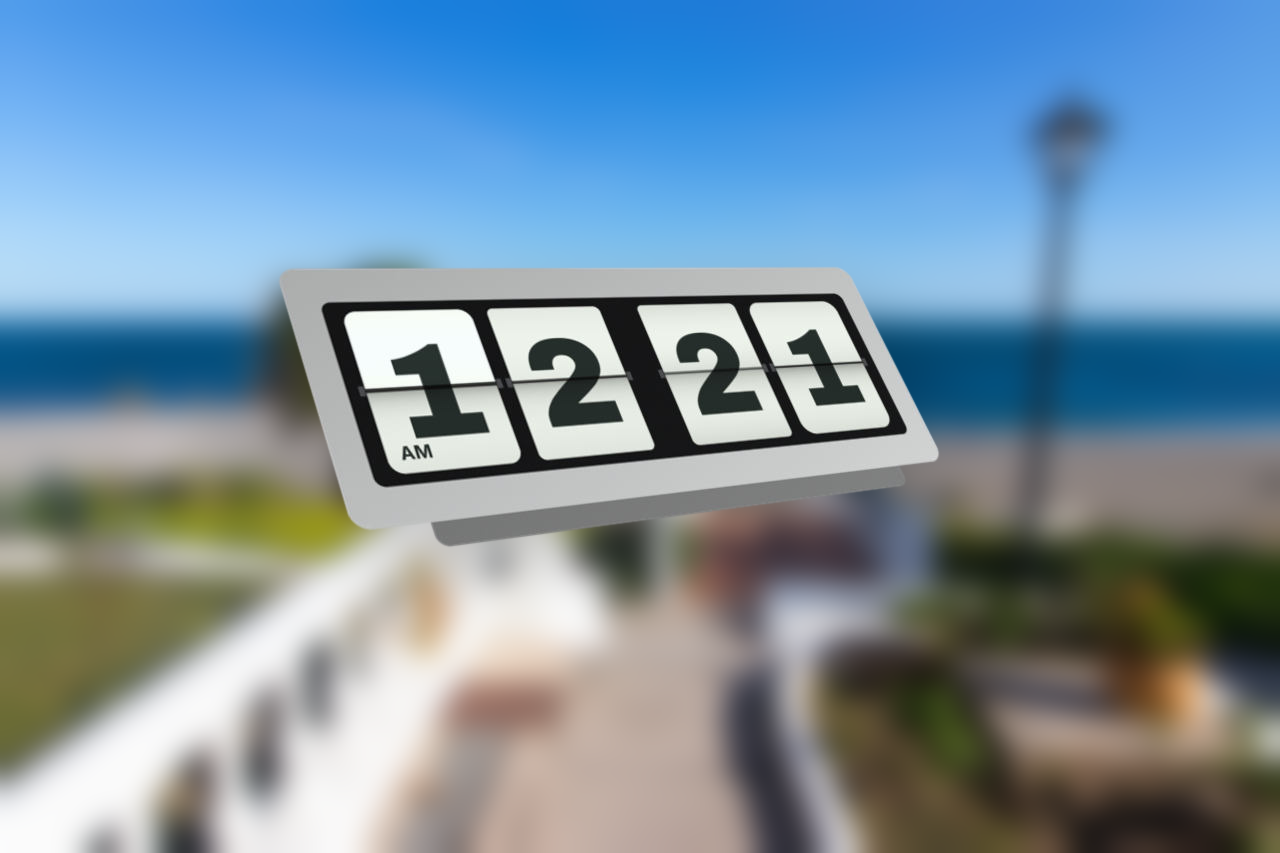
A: **12:21**
